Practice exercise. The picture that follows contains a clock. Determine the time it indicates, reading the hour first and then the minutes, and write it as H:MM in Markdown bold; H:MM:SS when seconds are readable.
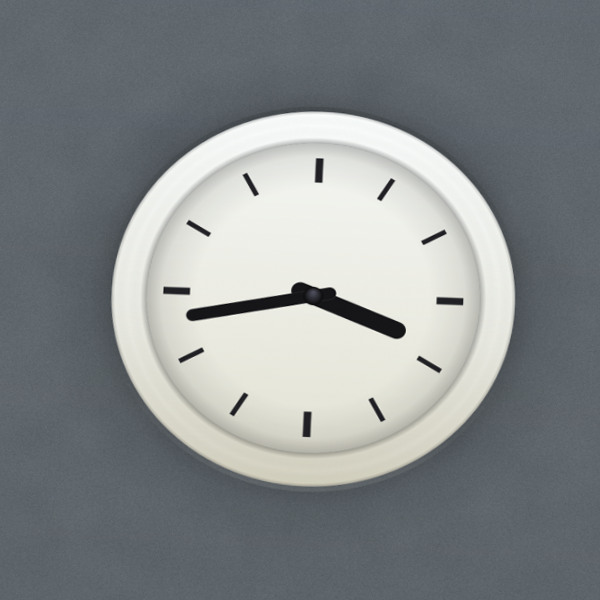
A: **3:43**
